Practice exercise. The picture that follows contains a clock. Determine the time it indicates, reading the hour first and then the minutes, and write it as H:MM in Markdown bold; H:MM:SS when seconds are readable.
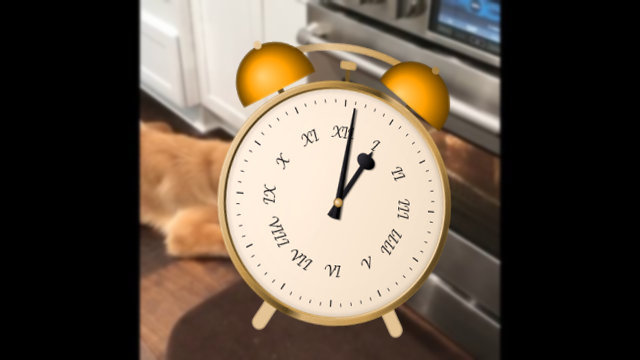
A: **1:01**
